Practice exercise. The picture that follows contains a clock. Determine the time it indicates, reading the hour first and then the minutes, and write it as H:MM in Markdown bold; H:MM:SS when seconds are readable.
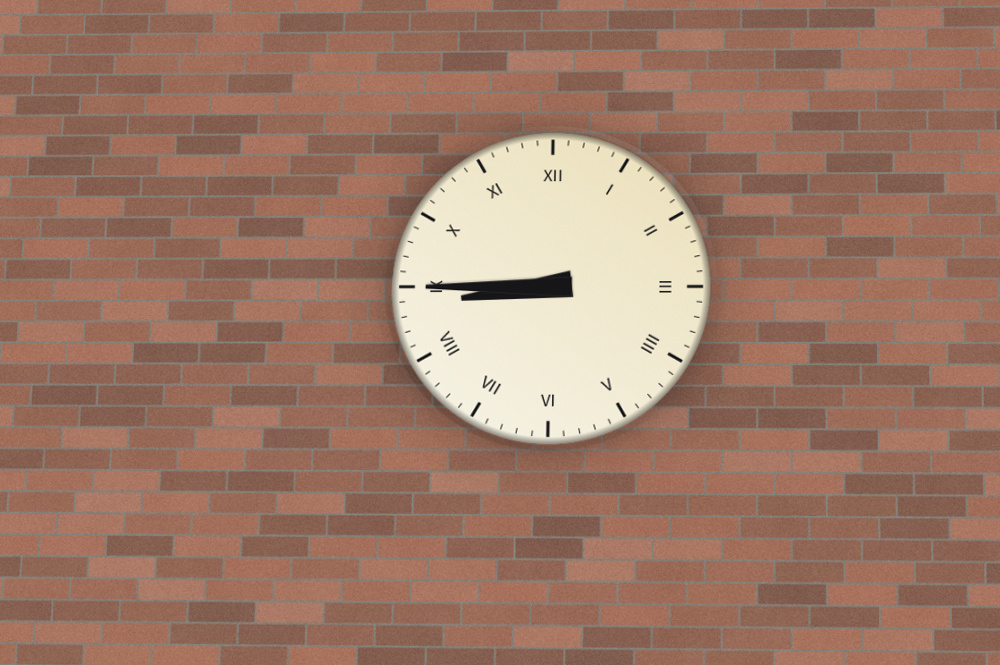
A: **8:45**
